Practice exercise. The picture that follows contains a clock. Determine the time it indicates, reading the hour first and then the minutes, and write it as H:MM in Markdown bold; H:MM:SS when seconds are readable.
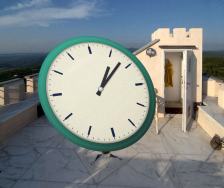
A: **1:08**
